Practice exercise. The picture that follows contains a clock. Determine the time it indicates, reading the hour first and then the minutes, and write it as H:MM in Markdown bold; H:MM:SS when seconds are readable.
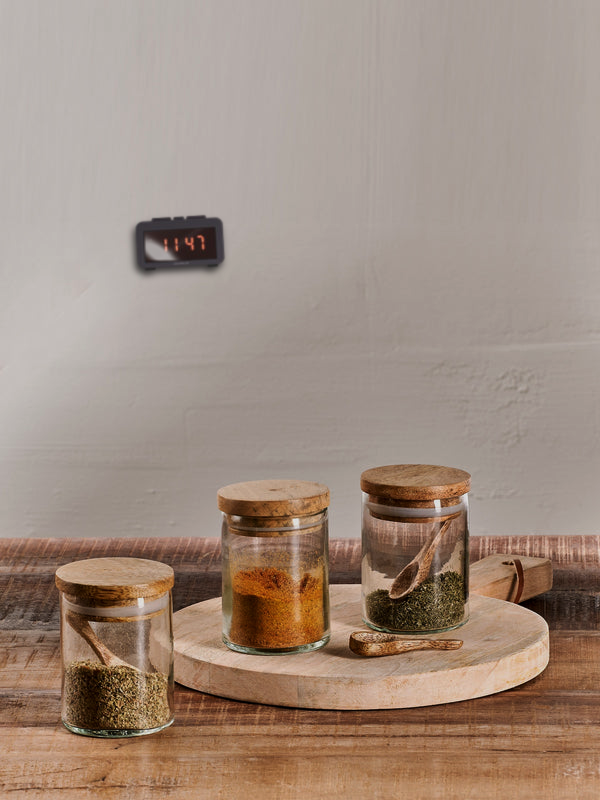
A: **11:47**
